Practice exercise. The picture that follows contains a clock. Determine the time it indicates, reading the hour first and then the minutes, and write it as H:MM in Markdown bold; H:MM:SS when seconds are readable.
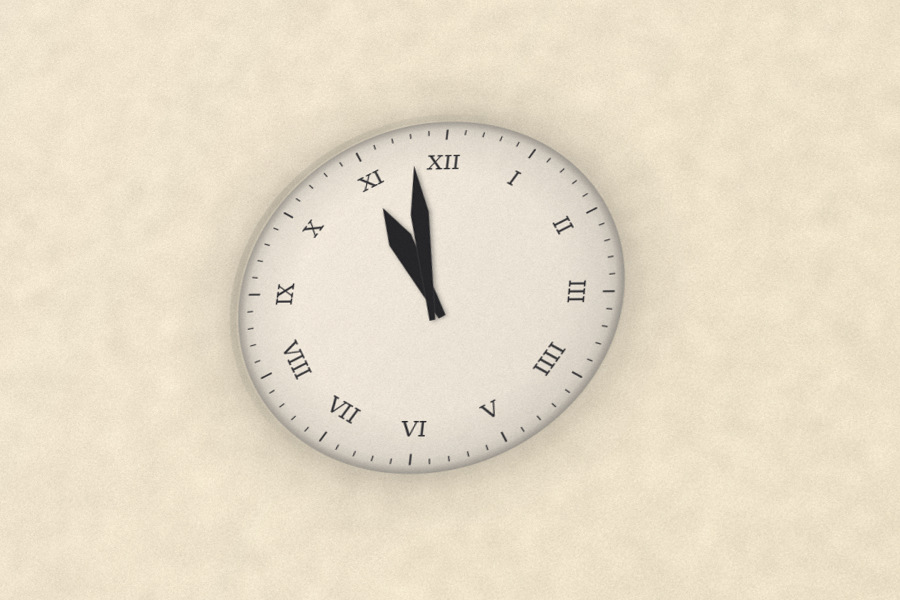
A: **10:58**
